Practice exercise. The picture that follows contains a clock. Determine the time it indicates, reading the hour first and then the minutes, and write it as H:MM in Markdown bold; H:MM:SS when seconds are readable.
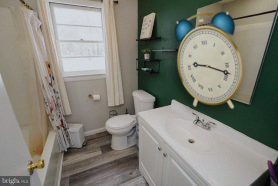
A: **9:18**
